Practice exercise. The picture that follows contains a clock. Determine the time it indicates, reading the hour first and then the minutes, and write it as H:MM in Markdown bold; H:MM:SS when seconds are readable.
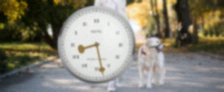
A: **8:28**
